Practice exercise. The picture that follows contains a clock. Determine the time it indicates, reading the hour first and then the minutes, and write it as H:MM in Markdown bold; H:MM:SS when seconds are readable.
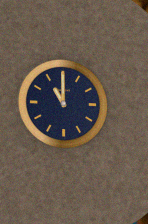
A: **11:00**
